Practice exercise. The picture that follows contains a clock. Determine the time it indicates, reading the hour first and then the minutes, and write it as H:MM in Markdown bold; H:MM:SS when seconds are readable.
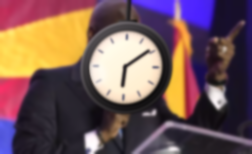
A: **6:09**
